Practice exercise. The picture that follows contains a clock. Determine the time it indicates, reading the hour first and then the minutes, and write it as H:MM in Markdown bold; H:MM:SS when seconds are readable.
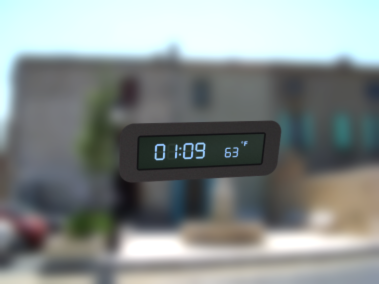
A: **1:09**
